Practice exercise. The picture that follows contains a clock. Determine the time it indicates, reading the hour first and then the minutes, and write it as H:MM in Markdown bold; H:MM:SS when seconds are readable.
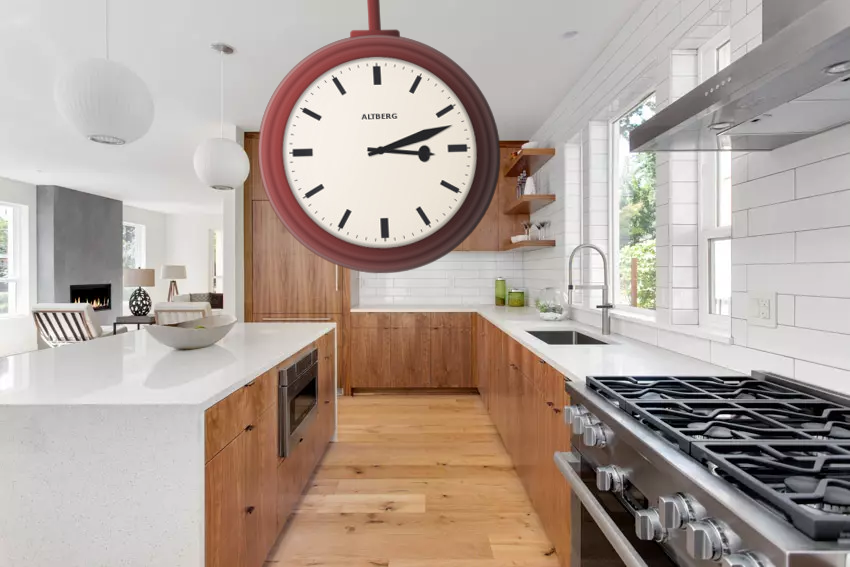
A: **3:12**
